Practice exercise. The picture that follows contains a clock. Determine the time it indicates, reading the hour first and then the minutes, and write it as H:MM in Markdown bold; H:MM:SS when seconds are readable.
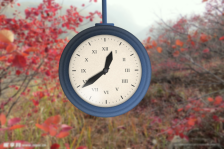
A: **12:39**
